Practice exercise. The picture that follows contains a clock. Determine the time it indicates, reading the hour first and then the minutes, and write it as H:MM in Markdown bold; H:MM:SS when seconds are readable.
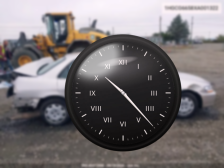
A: **10:23**
